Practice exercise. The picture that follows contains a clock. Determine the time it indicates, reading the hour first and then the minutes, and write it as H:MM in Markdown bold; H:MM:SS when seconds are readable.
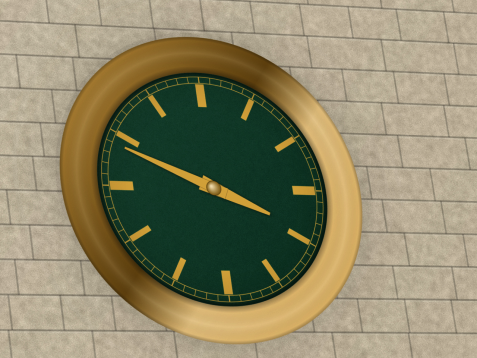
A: **3:49**
